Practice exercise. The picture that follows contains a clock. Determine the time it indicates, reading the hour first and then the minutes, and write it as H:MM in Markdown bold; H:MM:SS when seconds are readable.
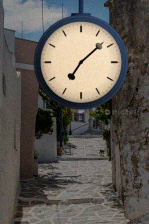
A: **7:08**
